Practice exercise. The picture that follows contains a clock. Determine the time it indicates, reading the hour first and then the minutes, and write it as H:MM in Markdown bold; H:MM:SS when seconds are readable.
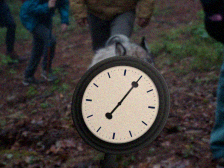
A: **7:05**
